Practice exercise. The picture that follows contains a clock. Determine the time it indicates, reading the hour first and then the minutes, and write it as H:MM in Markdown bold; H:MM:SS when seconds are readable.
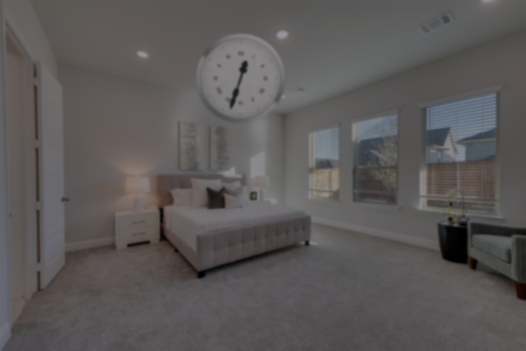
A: **12:33**
